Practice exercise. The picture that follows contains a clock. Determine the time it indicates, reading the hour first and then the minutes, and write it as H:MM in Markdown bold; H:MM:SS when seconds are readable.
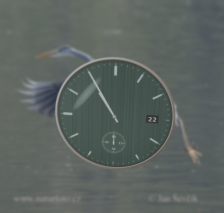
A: **10:55**
